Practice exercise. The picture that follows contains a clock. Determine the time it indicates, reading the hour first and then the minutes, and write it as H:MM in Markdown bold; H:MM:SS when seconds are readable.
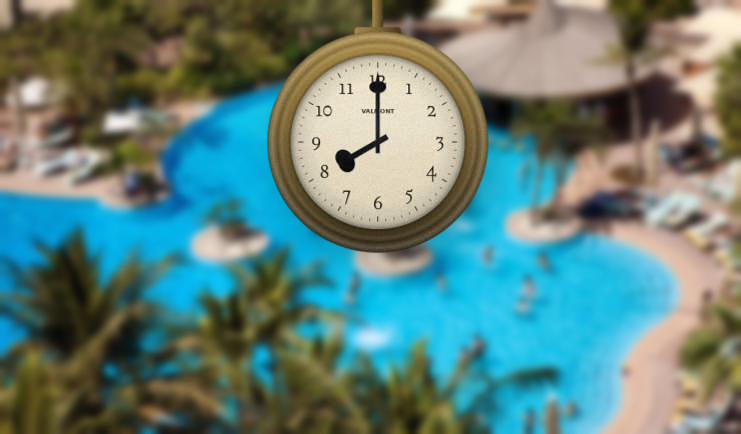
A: **8:00**
